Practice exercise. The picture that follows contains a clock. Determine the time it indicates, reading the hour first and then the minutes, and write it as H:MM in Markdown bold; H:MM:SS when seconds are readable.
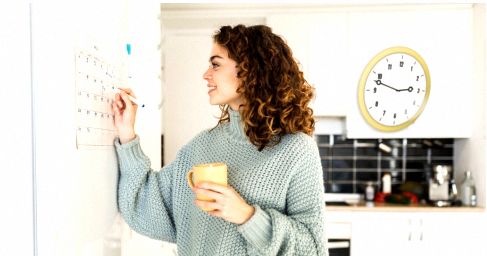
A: **2:48**
